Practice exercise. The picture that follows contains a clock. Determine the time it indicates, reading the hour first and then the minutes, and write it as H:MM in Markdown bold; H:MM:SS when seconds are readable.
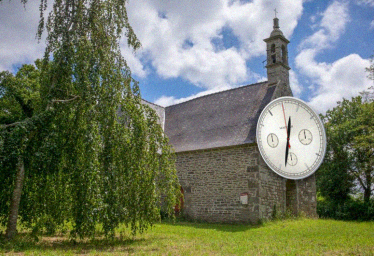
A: **12:33**
